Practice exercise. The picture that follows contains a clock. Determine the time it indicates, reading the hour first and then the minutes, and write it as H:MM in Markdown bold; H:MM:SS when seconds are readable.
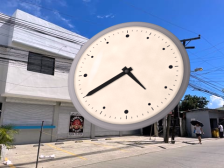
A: **4:40**
